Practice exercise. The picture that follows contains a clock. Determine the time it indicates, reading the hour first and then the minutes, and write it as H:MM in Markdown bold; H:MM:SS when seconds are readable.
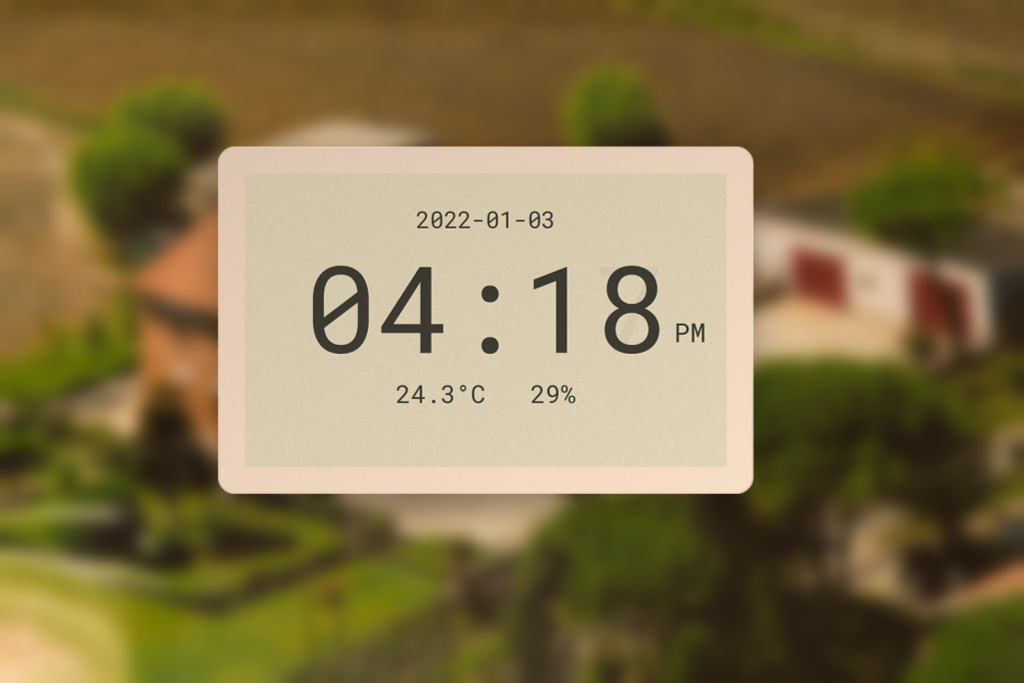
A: **4:18**
